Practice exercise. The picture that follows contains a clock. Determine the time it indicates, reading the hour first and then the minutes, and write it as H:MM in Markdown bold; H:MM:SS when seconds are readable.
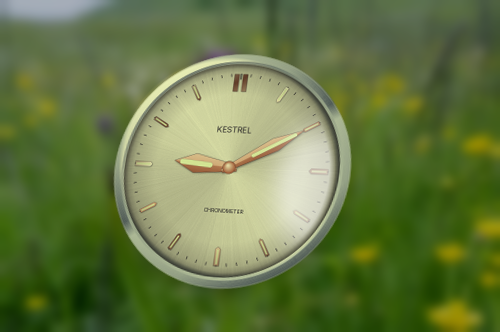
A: **9:10**
